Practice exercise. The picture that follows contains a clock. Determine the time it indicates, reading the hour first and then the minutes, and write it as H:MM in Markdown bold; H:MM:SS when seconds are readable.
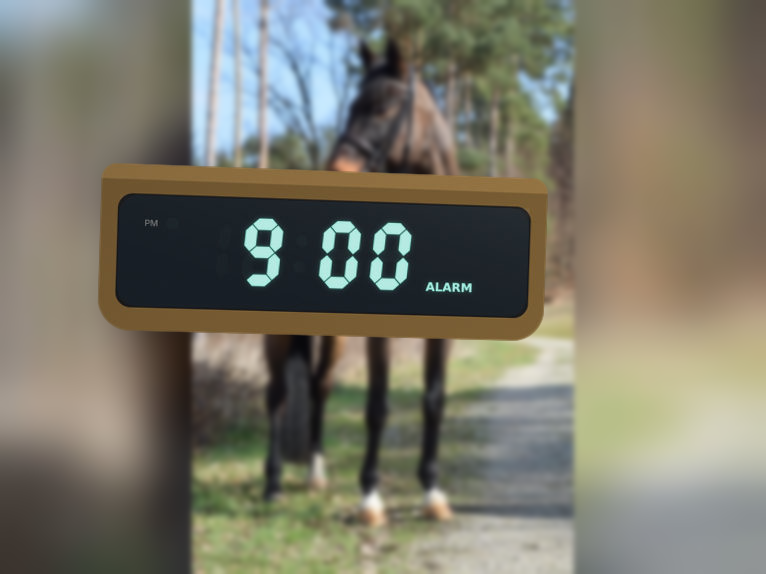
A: **9:00**
